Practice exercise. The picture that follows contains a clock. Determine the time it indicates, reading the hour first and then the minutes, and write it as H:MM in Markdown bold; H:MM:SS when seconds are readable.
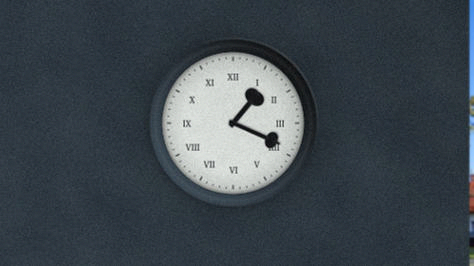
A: **1:19**
